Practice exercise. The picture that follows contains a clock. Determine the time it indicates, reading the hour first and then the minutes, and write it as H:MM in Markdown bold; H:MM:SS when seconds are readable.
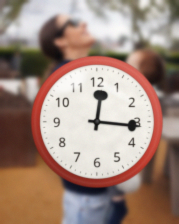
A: **12:16**
